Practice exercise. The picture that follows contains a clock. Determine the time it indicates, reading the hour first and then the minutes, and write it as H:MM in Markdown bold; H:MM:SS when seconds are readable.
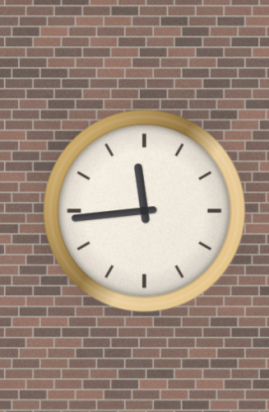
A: **11:44**
